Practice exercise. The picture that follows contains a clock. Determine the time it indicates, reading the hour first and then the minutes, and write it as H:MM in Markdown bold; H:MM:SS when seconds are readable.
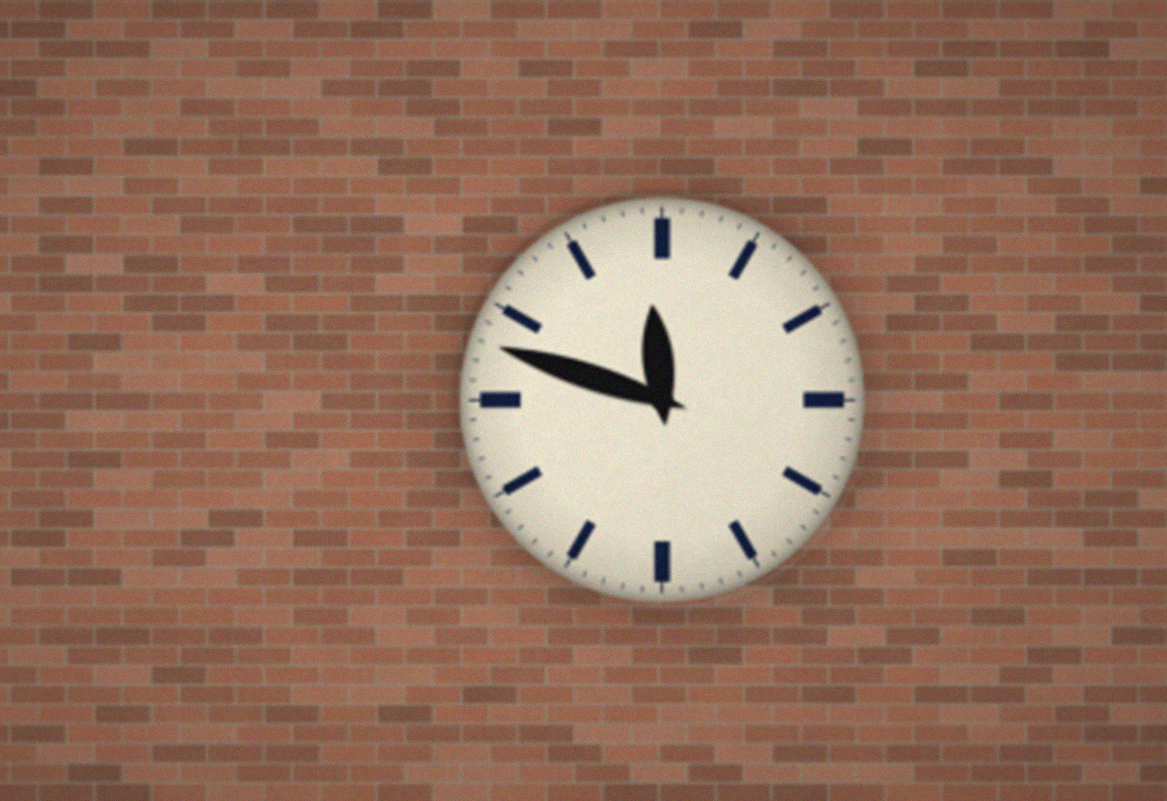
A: **11:48**
